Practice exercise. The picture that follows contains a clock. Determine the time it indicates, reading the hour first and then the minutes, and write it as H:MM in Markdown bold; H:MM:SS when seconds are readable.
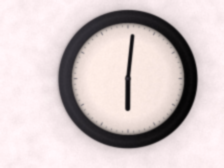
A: **6:01**
